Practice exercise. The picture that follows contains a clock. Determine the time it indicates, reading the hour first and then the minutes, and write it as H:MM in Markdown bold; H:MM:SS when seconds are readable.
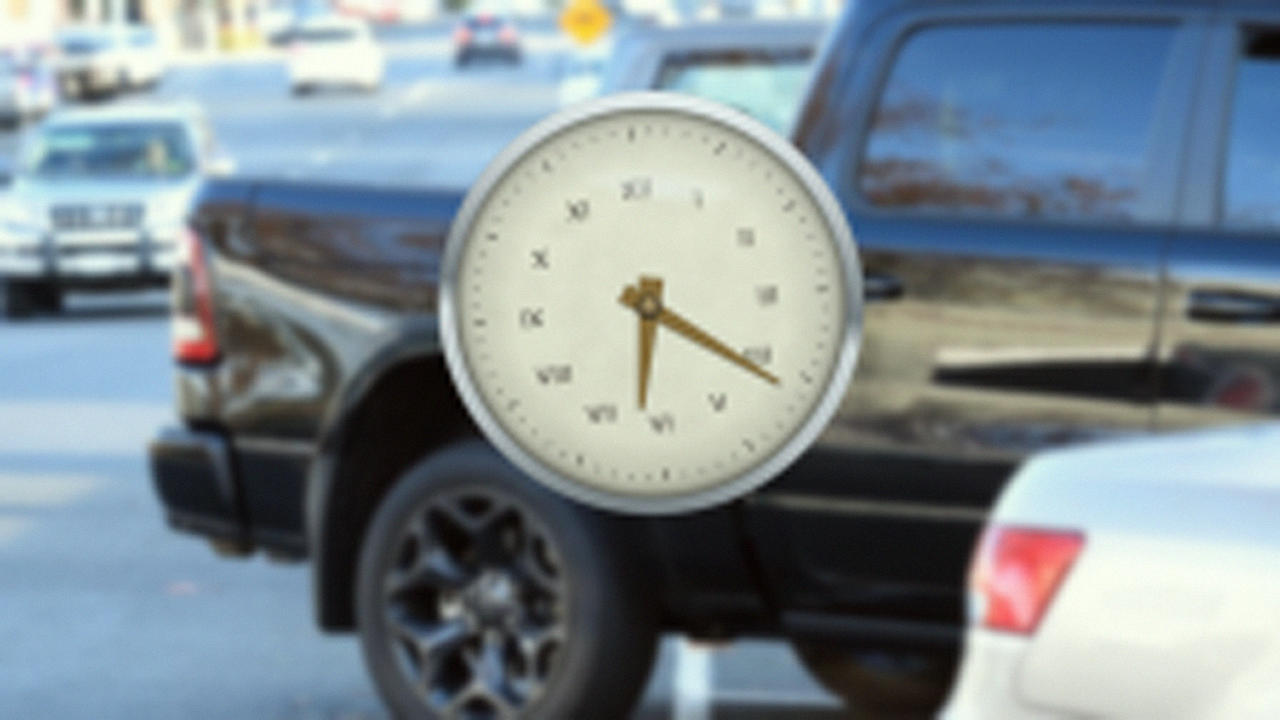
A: **6:21**
